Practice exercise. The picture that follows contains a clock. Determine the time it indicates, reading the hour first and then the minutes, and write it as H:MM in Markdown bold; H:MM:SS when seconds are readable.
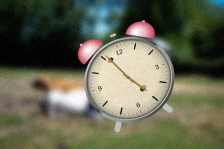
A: **4:56**
